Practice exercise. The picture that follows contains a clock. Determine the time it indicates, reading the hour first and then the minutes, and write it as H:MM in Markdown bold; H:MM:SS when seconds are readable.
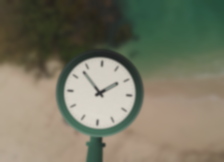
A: **1:53**
